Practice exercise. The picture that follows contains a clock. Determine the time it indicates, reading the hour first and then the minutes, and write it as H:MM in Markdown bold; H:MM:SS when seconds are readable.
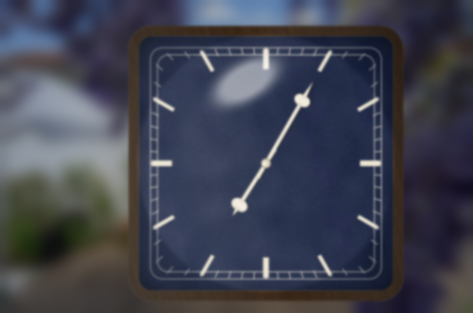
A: **7:05**
